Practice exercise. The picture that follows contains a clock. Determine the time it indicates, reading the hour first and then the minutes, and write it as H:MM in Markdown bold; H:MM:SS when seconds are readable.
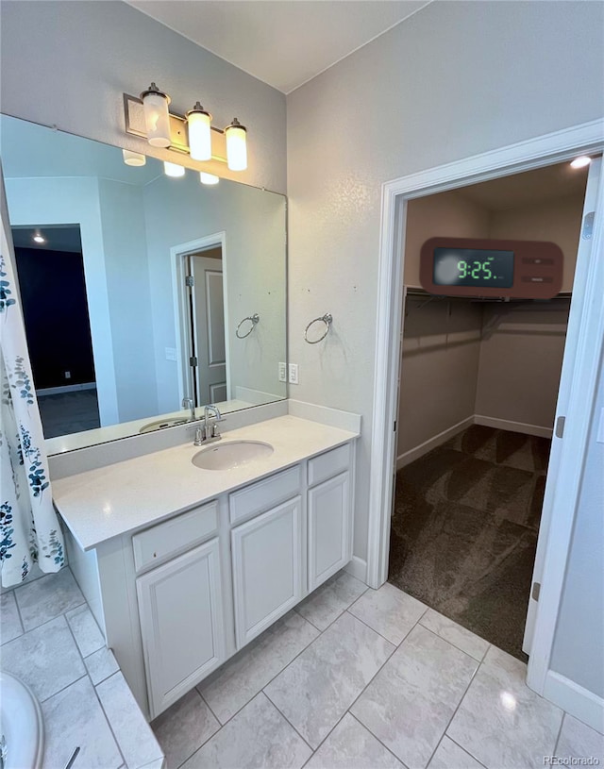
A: **9:25**
